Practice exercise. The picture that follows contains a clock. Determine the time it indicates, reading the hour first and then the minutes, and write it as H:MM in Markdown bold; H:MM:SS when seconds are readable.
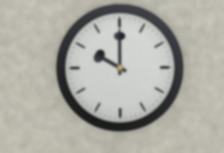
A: **10:00**
